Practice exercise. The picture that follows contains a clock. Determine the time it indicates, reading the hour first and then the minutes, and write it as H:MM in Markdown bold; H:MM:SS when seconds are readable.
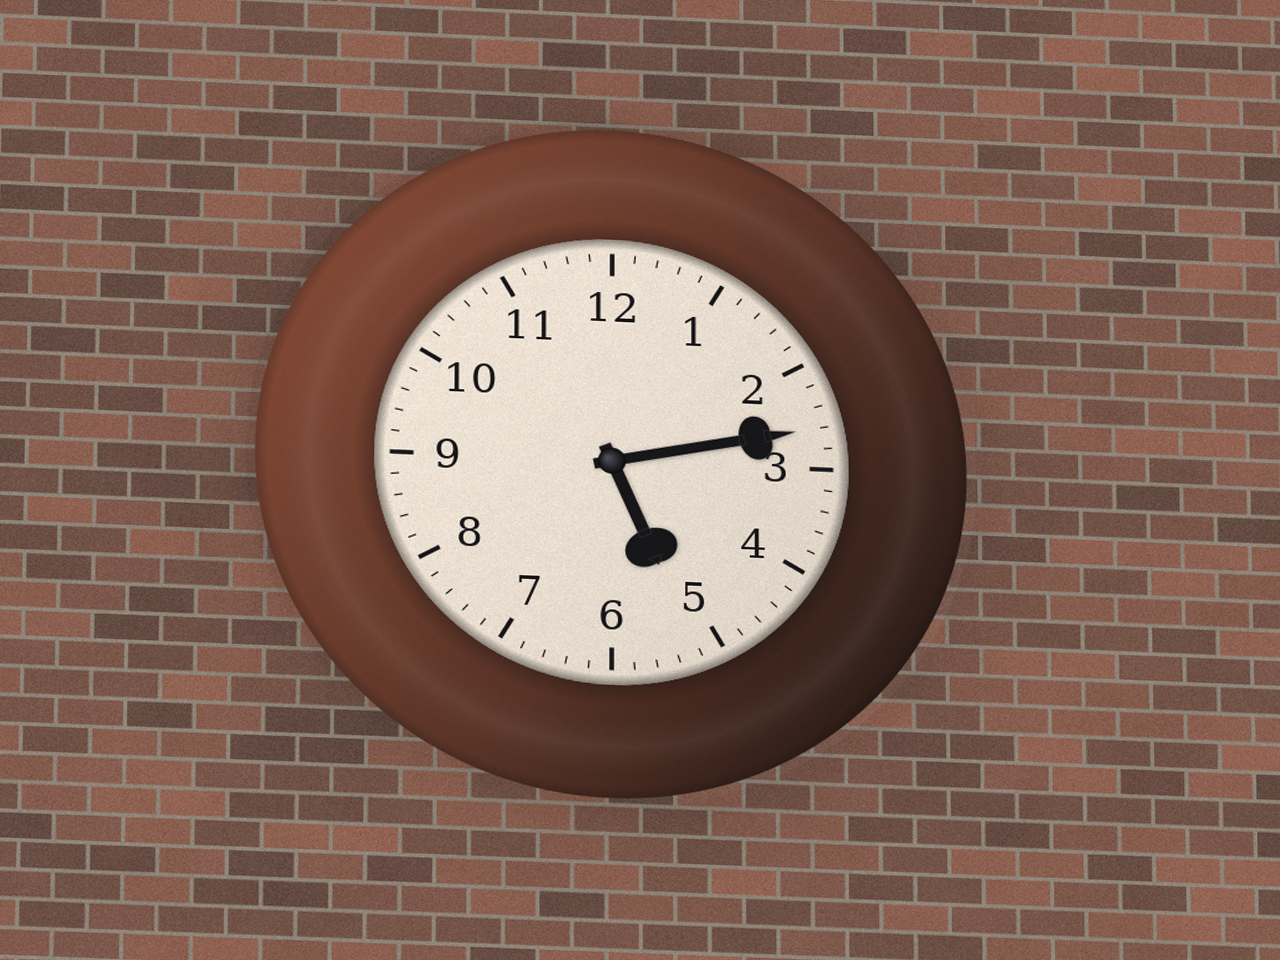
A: **5:13**
